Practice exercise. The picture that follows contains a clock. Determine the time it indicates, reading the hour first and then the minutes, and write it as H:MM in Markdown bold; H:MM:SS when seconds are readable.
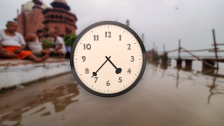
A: **4:37**
